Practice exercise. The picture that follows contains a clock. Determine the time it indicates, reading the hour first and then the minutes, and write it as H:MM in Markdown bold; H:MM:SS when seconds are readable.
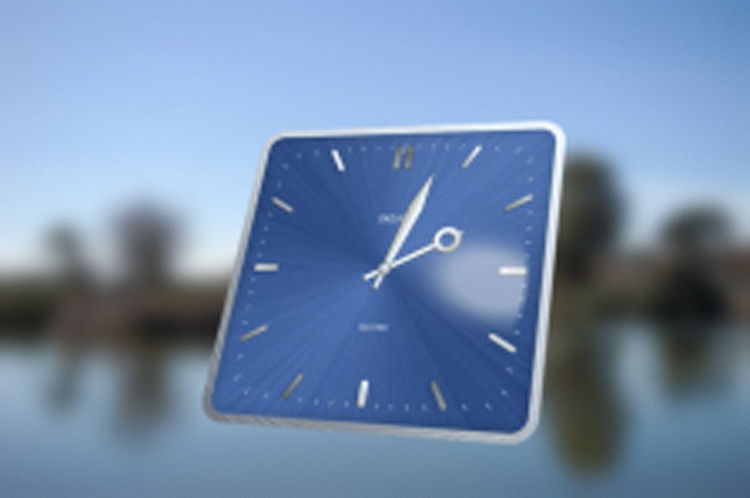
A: **2:03**
